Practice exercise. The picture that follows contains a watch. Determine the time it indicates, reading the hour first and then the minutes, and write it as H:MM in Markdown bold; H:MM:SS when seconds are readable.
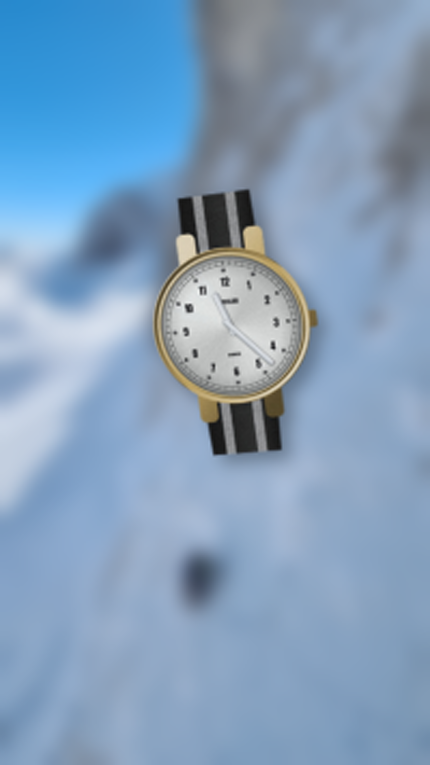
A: **11:23**
